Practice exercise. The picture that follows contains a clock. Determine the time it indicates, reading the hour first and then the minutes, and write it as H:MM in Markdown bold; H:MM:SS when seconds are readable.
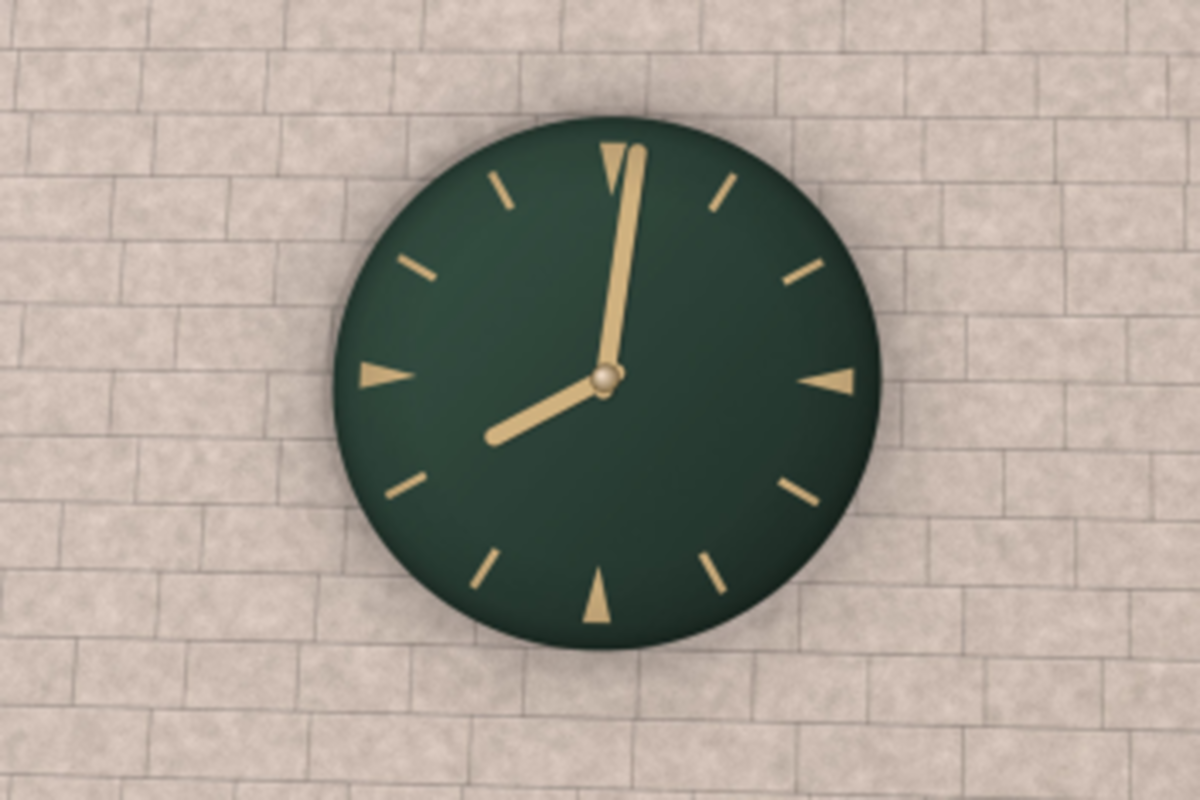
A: **8:01**
